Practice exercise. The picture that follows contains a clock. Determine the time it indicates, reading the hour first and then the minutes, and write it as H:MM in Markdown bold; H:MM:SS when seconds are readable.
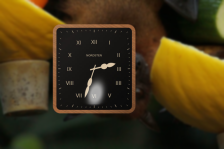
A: **2:33**
